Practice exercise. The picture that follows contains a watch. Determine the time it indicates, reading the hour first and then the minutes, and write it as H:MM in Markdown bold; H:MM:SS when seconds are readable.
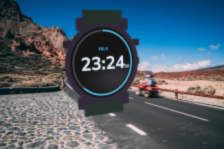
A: **23:24**
